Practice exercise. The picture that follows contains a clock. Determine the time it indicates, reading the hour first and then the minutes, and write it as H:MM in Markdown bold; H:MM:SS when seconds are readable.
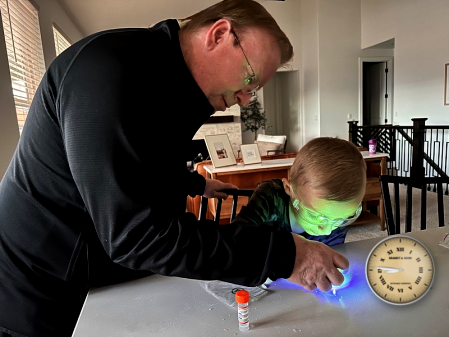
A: **8:46**
